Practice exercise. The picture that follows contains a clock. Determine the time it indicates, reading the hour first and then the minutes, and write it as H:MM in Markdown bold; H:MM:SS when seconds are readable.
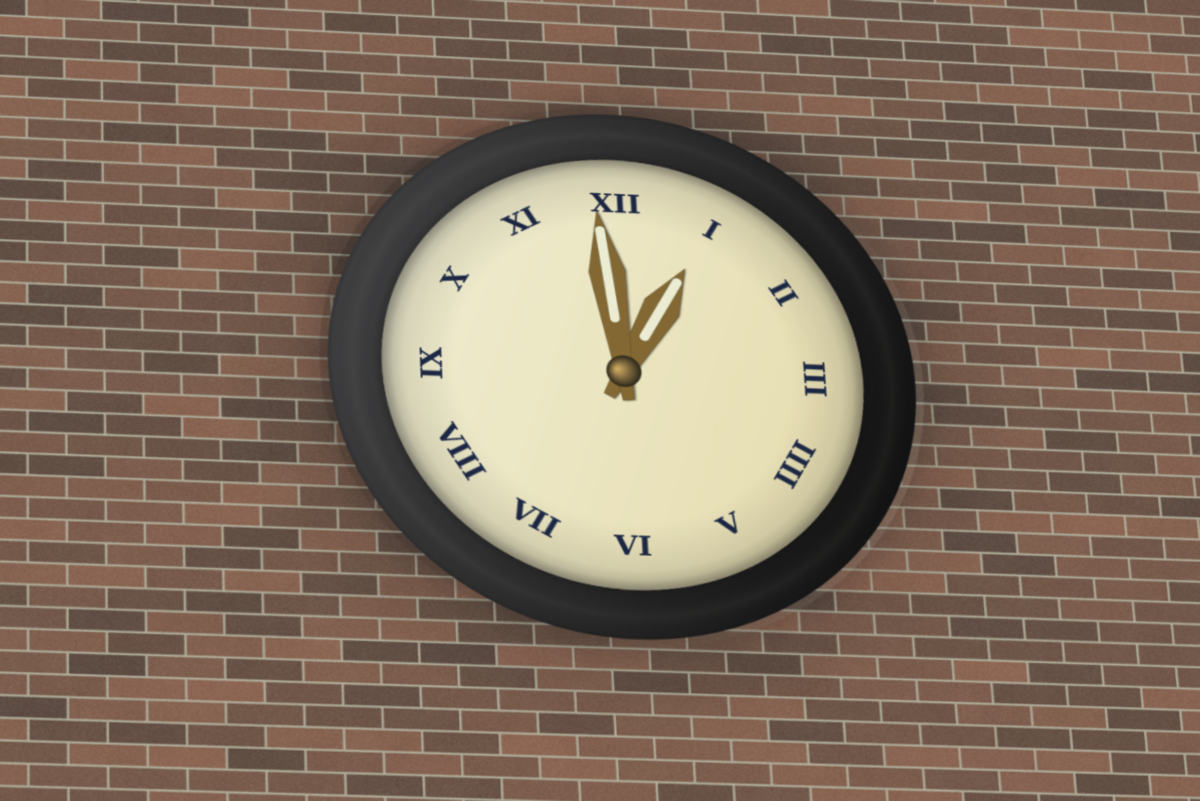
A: **12:59**
